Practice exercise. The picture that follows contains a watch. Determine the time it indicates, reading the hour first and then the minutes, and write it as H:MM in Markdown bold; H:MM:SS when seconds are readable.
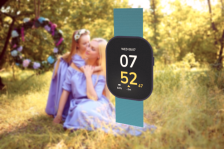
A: **7:52**
